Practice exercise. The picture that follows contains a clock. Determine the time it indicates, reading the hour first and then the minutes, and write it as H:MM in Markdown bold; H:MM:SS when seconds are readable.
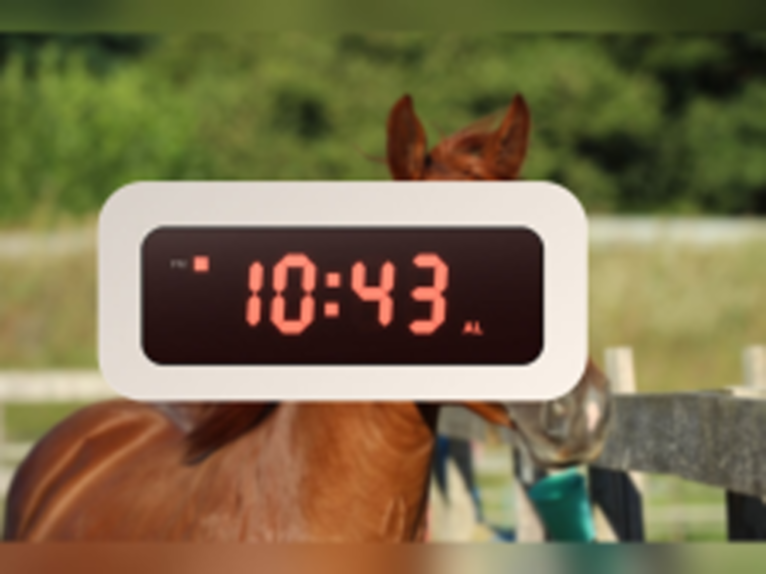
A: **10:43**
